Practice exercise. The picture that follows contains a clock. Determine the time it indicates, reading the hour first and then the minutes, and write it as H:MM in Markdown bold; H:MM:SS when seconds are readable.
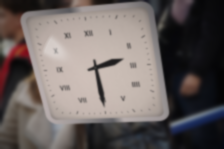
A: **2:30**
